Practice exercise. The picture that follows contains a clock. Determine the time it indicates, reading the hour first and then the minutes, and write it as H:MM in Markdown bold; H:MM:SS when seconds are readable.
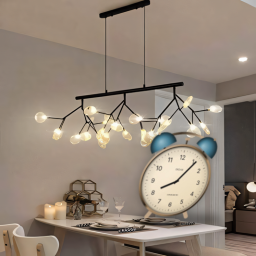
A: **8:06**
